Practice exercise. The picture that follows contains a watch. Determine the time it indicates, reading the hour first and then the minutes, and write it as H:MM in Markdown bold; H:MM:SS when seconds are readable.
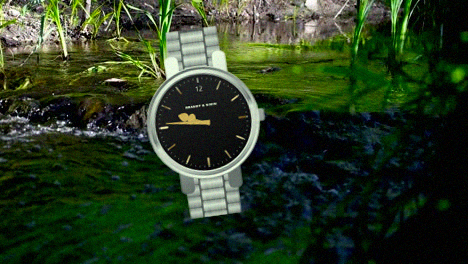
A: **9:46**
